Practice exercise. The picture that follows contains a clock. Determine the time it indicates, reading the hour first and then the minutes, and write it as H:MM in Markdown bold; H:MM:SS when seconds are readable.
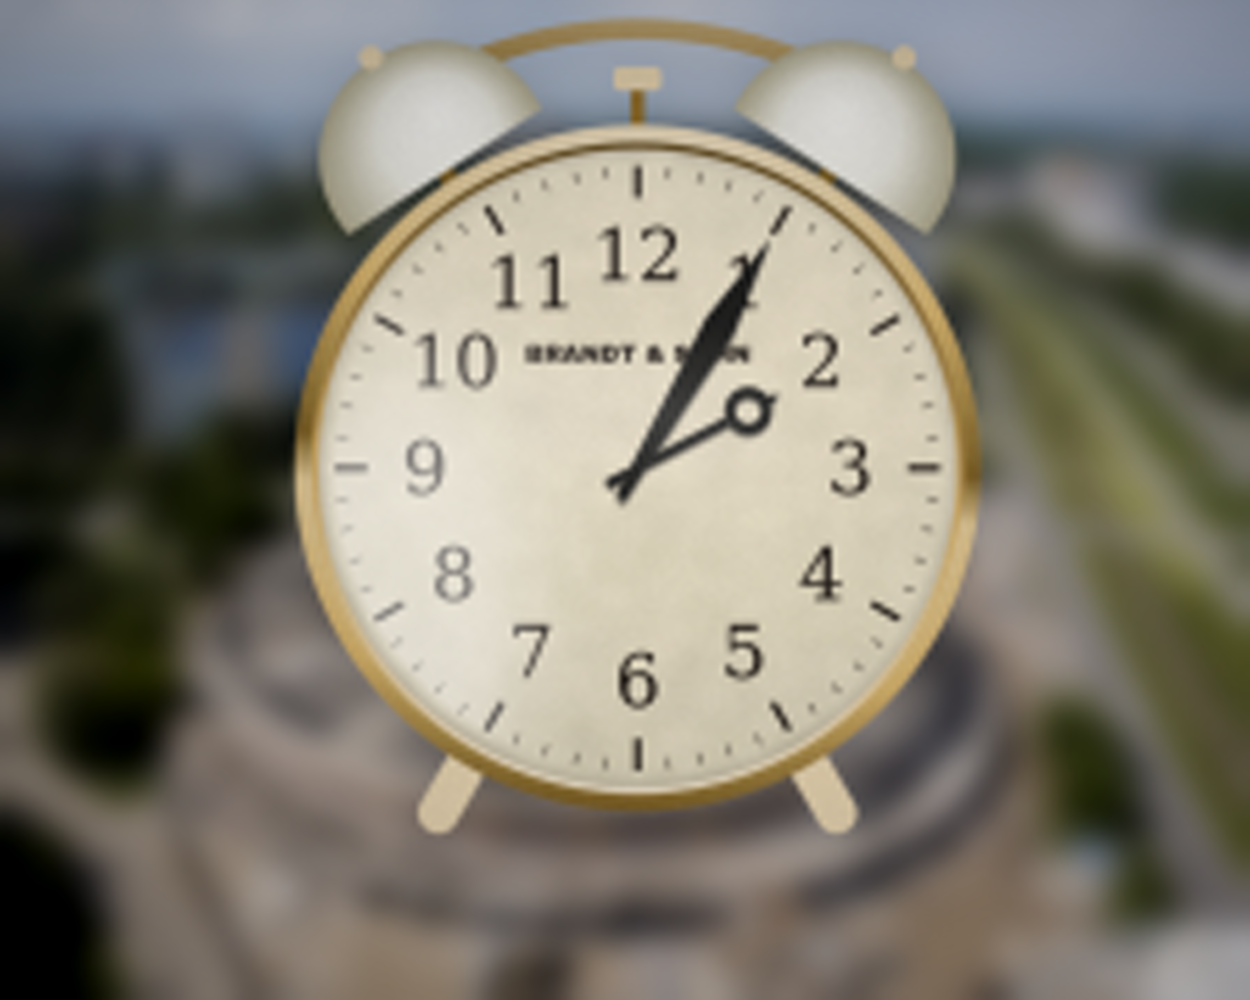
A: **2:05**
